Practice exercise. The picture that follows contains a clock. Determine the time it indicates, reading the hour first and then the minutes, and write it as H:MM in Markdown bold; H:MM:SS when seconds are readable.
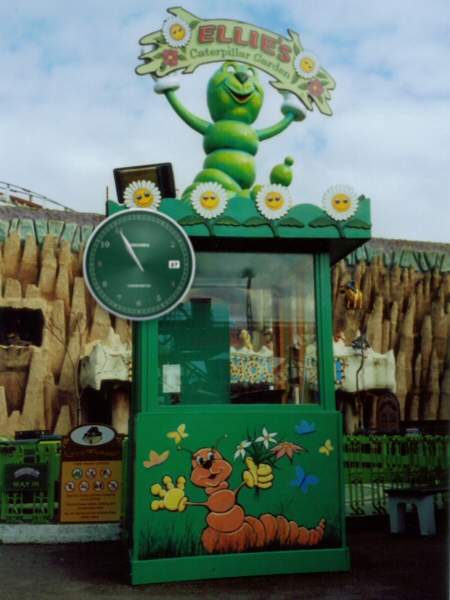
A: **10:55**
